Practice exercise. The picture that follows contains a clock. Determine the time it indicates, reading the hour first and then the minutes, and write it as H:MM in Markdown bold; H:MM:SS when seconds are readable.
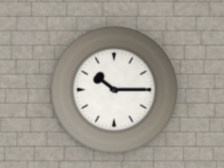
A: **10:15**
